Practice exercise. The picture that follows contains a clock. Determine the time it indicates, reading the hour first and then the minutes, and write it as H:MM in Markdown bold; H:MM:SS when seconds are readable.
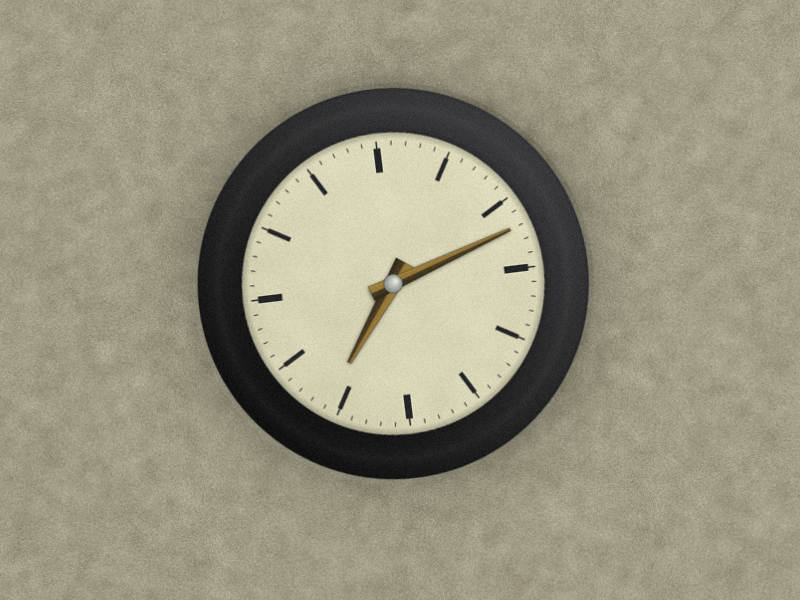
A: **7:12**
